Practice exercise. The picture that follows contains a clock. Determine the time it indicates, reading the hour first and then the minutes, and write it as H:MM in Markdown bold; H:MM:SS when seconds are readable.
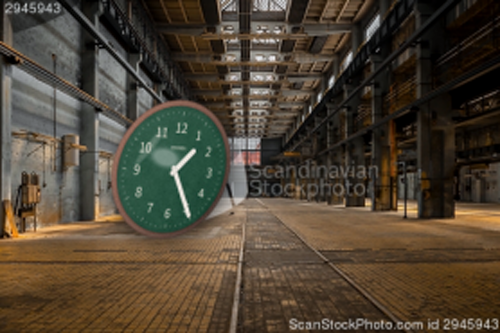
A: **1:25**
